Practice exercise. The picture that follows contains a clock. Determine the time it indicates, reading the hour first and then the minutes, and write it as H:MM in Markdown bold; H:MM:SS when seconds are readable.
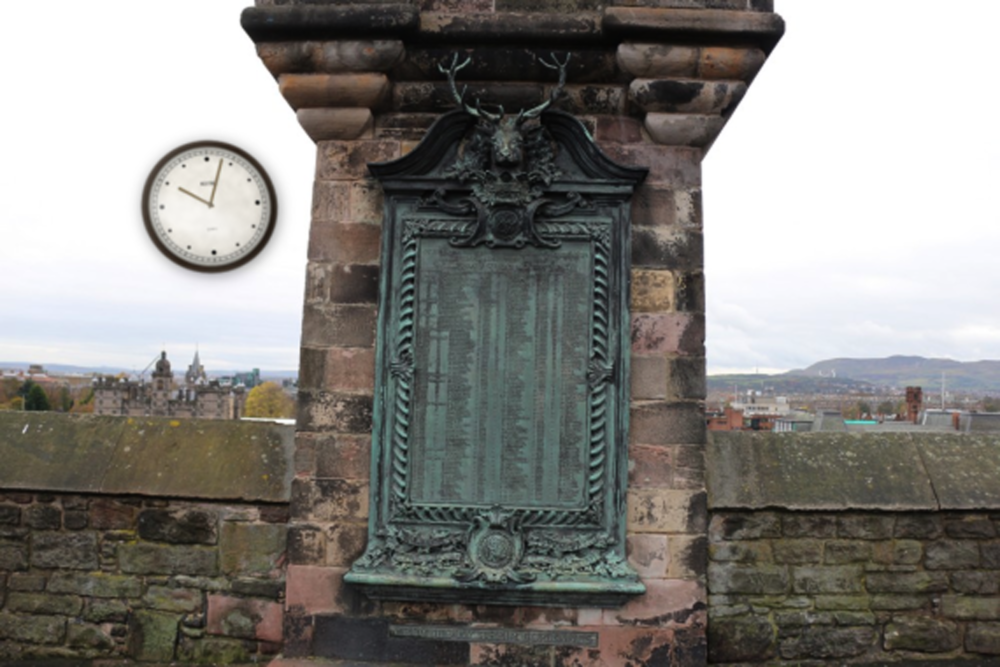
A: **10:03**
